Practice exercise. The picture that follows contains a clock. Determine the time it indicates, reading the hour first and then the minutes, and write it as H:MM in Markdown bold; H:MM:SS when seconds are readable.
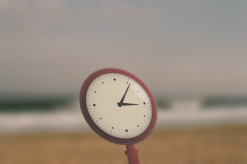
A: **3:06**
